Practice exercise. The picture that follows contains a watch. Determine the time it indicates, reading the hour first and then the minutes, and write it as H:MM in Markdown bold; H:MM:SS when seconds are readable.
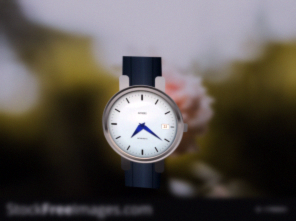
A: **7:21**
